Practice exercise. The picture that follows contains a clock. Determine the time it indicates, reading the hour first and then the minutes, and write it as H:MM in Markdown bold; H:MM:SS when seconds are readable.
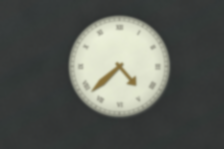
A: **4:38**
